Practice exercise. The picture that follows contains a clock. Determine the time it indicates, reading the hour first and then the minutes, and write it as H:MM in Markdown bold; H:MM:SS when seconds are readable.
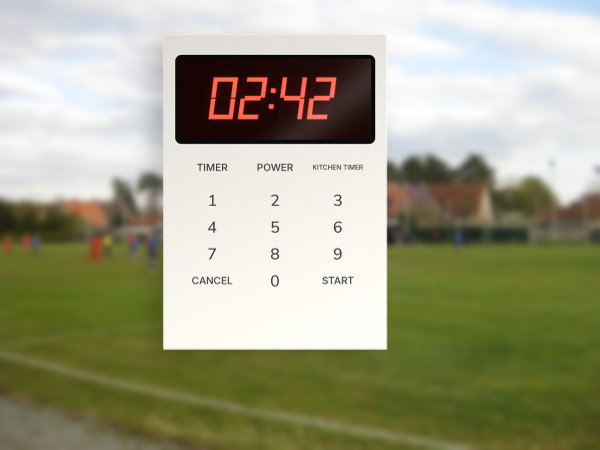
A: **2:42**
